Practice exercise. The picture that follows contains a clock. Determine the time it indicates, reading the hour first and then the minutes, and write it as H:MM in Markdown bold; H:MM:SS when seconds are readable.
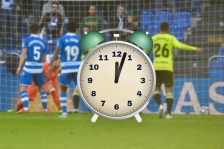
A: **12:03**
